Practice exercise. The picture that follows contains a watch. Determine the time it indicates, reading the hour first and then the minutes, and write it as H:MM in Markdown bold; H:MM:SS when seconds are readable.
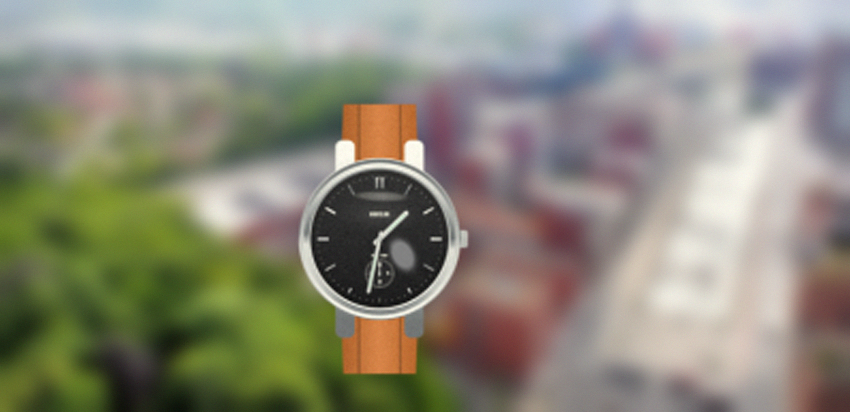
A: **1:32**
